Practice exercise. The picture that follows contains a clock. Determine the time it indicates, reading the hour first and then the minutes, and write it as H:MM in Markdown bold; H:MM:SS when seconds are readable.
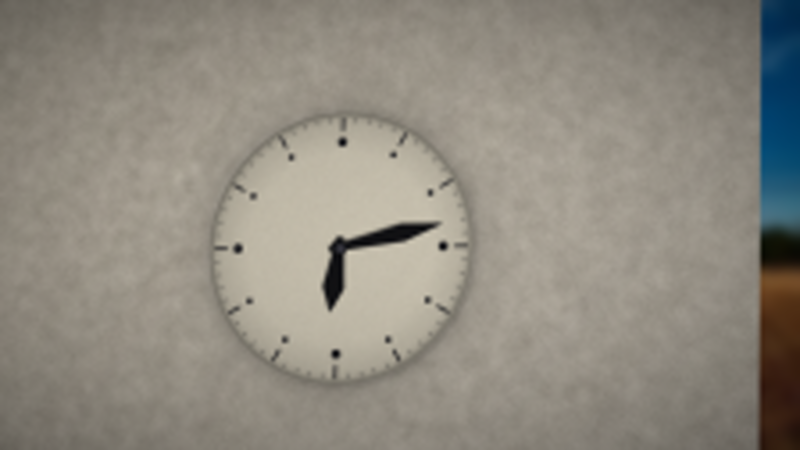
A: **6:13**
